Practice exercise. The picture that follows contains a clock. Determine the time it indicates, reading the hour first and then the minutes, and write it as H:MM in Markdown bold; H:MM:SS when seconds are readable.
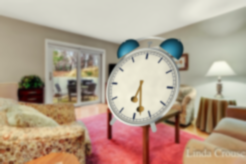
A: **6:28**
